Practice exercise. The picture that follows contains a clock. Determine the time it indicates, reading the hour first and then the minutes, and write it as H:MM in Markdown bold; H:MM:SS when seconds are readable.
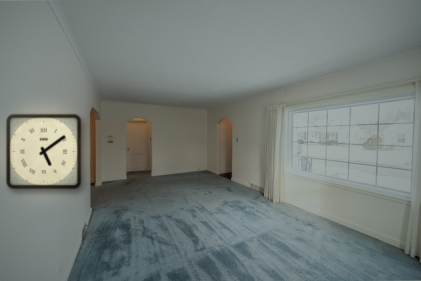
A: **5:09**
